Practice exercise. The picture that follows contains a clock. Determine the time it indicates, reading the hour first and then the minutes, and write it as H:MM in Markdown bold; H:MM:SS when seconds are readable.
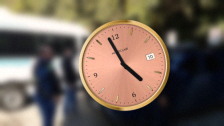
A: **4:58**
